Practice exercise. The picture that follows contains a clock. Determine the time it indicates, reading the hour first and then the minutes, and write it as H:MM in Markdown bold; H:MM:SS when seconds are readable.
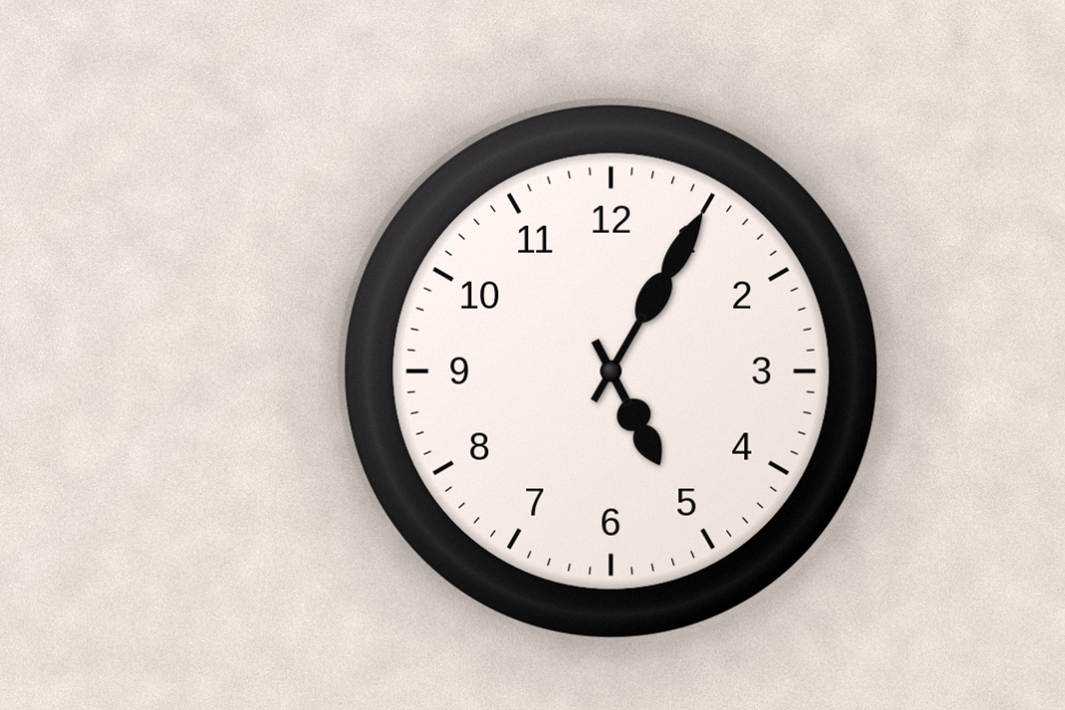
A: **5:05**
